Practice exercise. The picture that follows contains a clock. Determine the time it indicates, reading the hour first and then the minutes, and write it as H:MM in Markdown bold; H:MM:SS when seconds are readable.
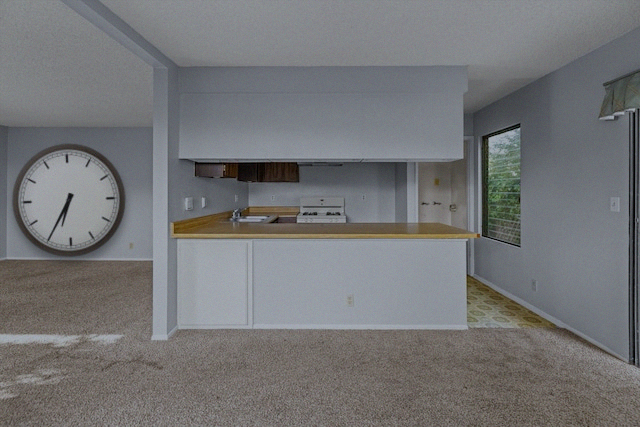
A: **6:35**
